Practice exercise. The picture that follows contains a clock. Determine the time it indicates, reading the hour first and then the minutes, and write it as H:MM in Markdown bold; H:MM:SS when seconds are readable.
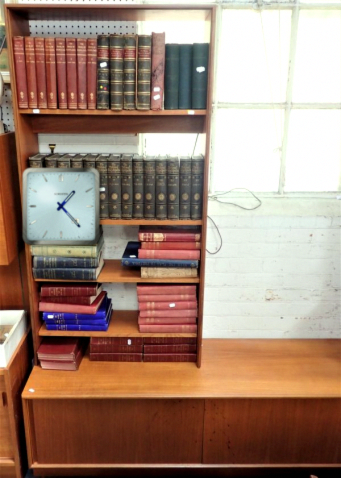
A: **1:23**
